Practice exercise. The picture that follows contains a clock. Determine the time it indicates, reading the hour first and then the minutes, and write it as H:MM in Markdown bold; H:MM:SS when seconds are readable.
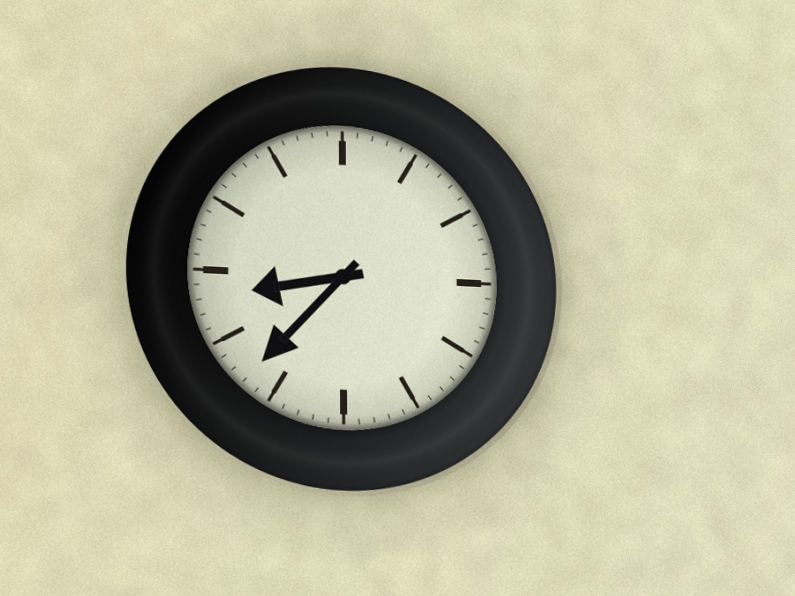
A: **8:37**
